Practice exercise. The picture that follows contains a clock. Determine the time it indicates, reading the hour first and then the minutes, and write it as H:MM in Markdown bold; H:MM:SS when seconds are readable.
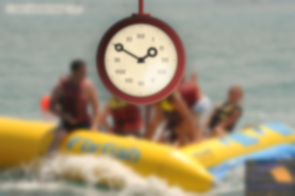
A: **1:50**
